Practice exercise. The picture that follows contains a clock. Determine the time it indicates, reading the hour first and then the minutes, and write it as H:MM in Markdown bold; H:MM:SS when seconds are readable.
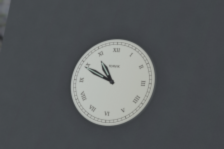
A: **10:49**
